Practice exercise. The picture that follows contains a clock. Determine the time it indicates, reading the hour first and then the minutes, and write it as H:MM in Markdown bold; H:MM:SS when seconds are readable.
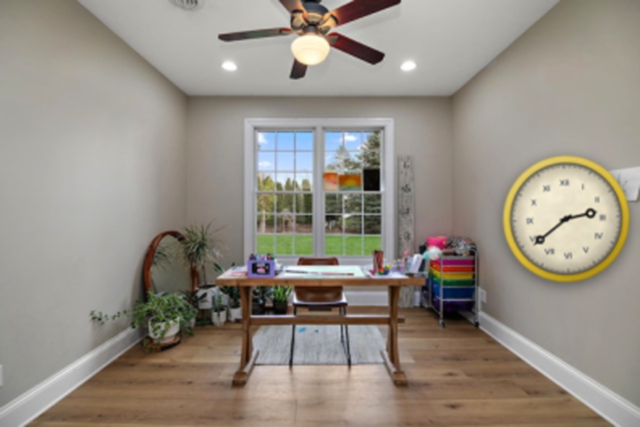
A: **2:39**
